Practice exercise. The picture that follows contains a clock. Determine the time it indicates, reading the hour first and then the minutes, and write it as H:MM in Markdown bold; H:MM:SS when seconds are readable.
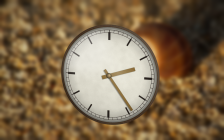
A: **2:24**
